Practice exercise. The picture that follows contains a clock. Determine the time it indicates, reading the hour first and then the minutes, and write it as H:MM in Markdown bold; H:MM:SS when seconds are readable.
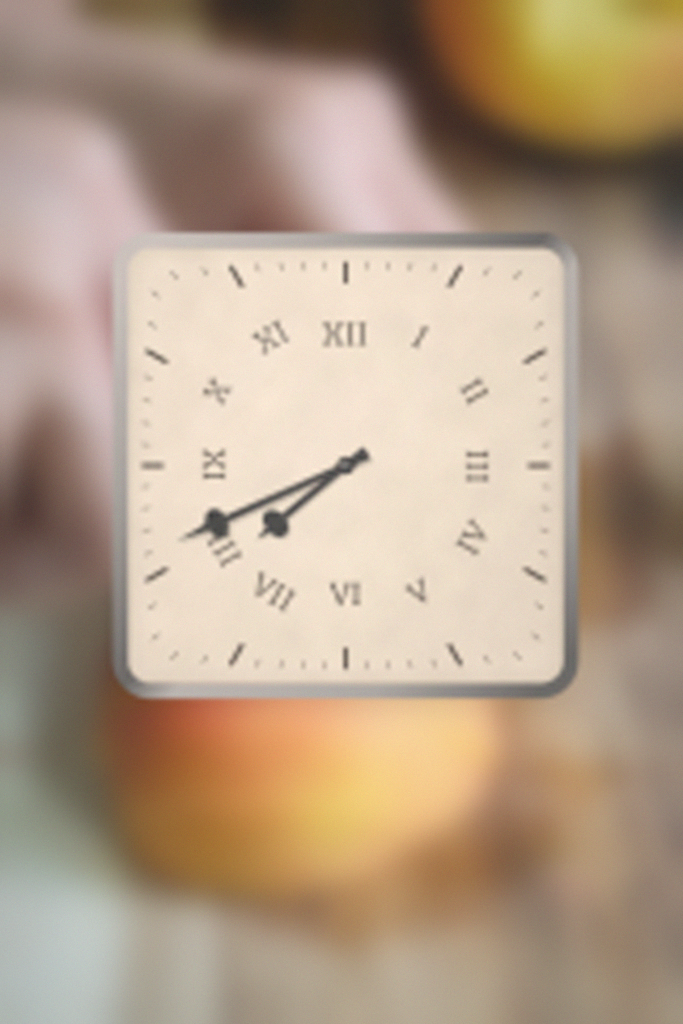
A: **7:41**
